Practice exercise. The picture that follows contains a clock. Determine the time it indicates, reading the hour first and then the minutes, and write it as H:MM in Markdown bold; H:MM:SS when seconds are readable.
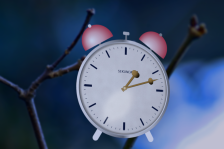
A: **1:12**
